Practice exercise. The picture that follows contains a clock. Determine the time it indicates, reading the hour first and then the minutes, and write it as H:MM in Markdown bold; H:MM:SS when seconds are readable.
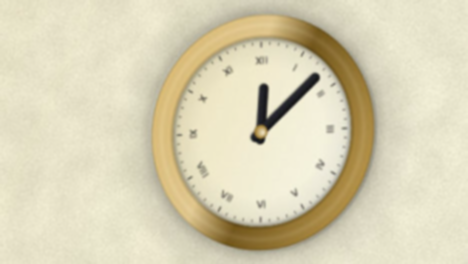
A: **12:08**
